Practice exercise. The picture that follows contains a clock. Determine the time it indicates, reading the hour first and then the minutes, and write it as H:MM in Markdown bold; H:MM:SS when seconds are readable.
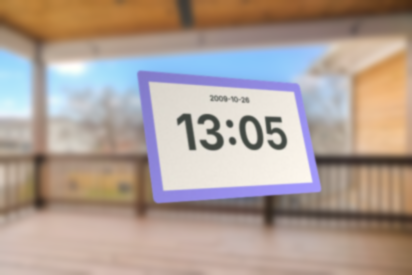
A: **13:05**
